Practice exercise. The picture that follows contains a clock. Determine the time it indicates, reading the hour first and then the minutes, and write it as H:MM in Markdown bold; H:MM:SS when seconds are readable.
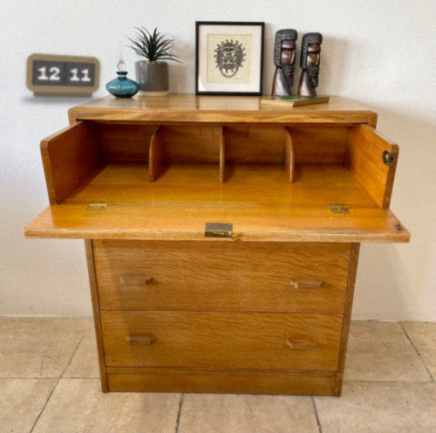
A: **12:11**
